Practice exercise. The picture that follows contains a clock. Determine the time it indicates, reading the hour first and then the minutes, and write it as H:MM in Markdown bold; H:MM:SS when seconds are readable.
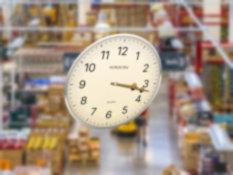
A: **3:17**
